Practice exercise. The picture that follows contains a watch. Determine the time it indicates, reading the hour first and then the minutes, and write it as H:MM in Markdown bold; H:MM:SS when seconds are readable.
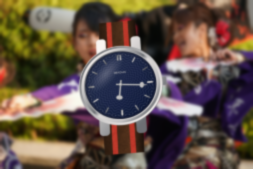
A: **6:16**
